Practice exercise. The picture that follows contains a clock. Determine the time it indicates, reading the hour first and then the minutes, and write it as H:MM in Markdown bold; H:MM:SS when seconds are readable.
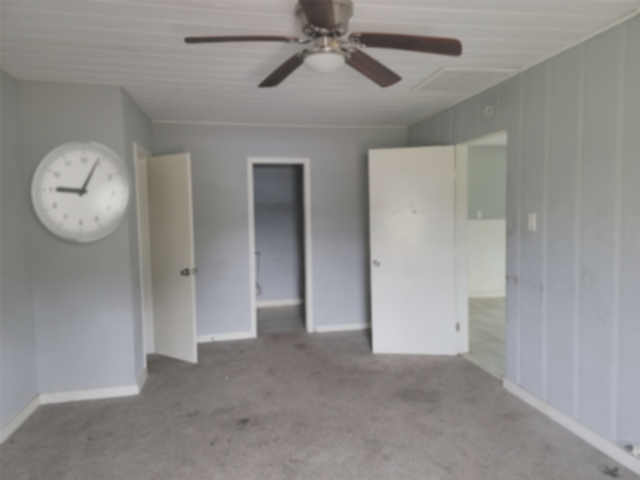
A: **9:04**
